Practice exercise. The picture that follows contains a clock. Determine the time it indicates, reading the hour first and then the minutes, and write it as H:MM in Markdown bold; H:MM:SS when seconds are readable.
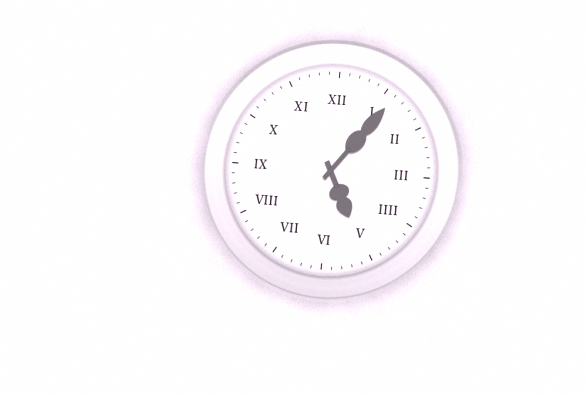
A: **5:06**
